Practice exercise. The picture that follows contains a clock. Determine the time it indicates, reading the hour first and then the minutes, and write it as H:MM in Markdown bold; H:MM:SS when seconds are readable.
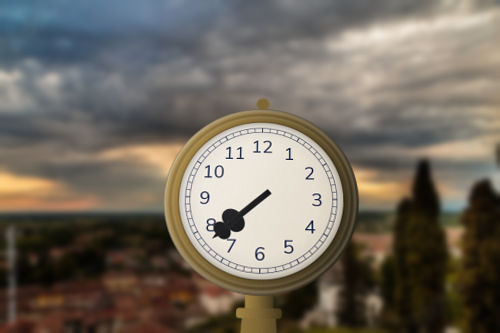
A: **7:38**
